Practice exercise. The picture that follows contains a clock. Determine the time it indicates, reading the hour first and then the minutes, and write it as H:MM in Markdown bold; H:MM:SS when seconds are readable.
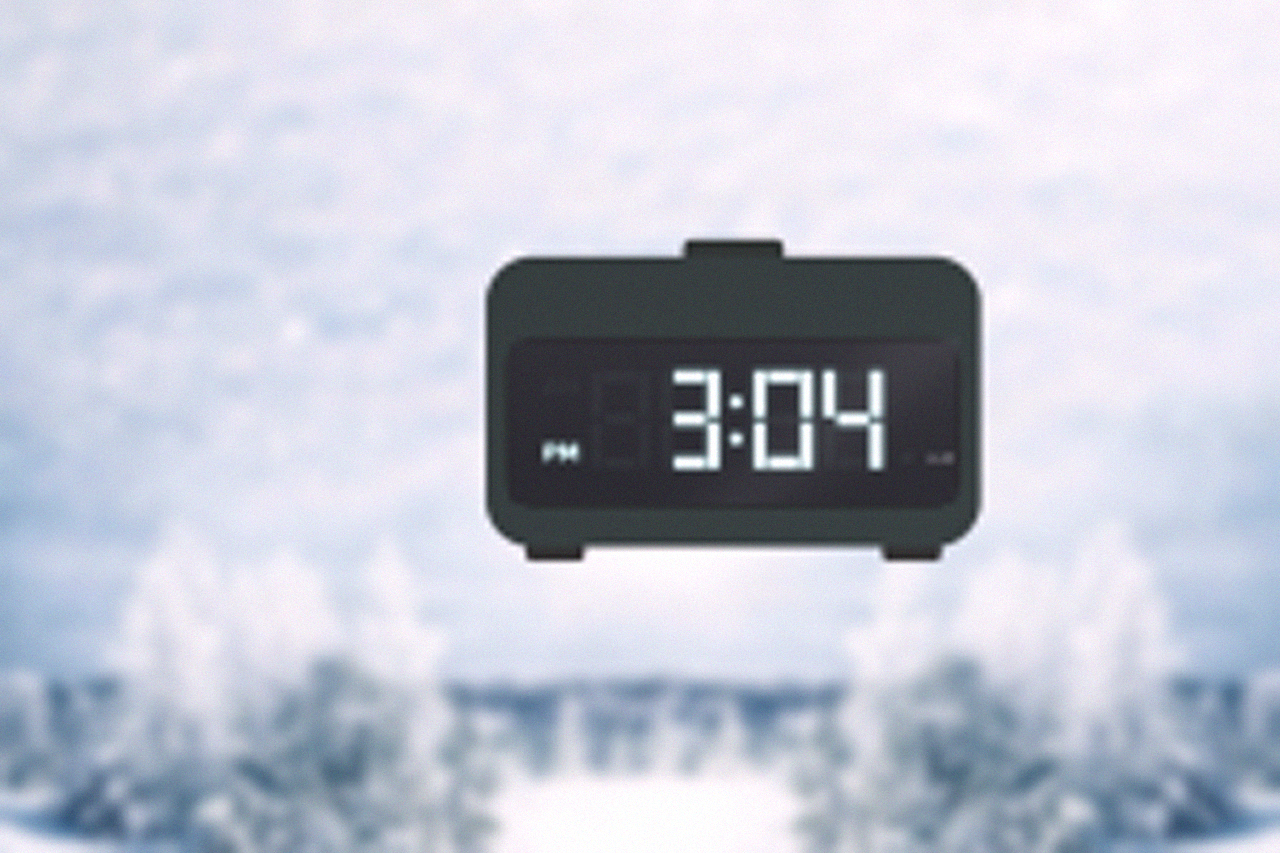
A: **3:04**
